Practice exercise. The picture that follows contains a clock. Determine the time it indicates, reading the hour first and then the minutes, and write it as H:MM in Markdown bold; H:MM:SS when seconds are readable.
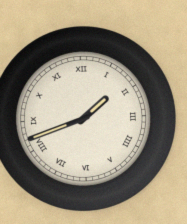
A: **1:42**
